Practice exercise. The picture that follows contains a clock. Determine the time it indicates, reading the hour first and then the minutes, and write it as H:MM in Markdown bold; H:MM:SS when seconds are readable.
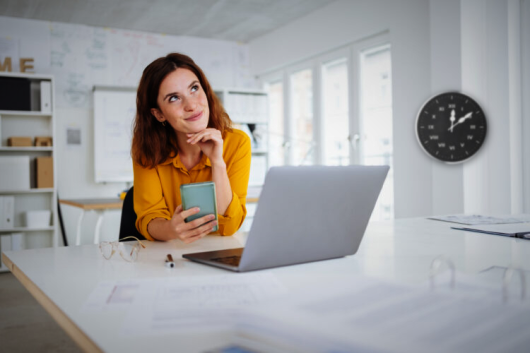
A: **12:09**
